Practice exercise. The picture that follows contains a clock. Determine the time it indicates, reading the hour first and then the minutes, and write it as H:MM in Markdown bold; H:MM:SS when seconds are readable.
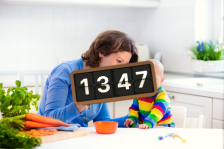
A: **13:47**
